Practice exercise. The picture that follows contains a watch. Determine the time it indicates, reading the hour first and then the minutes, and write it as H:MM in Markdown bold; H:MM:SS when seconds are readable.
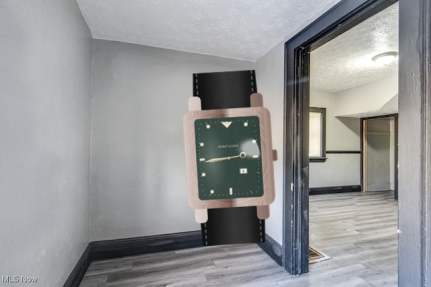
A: **2:44**
